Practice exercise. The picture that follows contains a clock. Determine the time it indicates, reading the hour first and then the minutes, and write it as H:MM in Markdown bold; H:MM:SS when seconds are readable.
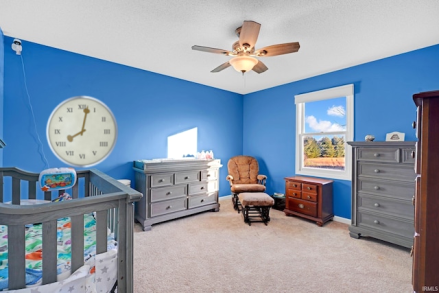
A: **8:02**
